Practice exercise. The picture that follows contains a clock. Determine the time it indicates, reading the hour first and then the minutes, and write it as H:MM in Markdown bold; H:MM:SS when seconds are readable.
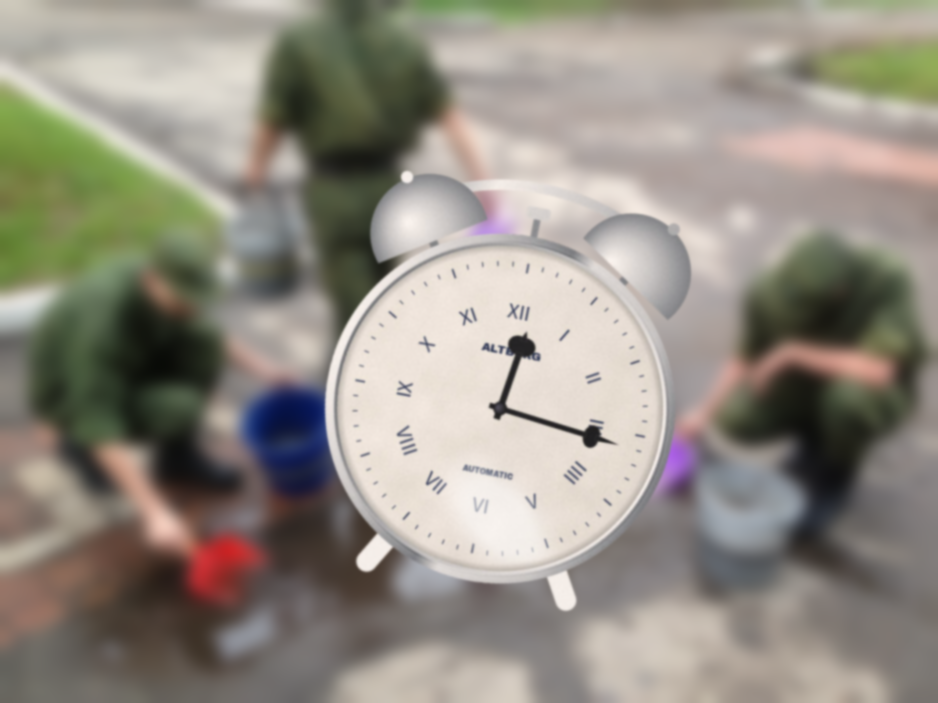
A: **12:16**
